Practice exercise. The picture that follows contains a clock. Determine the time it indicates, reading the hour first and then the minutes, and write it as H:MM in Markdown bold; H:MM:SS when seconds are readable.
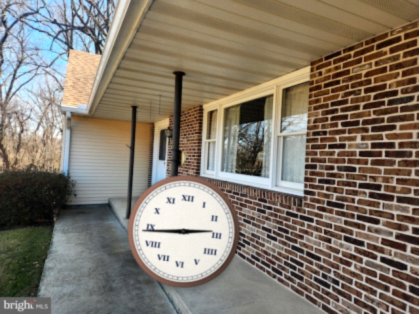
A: **2:44**
